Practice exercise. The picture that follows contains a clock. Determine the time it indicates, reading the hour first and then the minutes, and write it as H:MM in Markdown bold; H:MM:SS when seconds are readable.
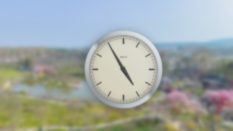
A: **4:55**
